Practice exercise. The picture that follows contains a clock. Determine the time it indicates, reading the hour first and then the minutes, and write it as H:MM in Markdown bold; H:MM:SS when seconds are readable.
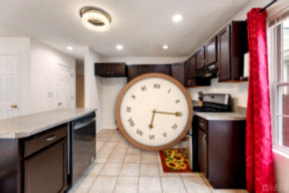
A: **6:15**
